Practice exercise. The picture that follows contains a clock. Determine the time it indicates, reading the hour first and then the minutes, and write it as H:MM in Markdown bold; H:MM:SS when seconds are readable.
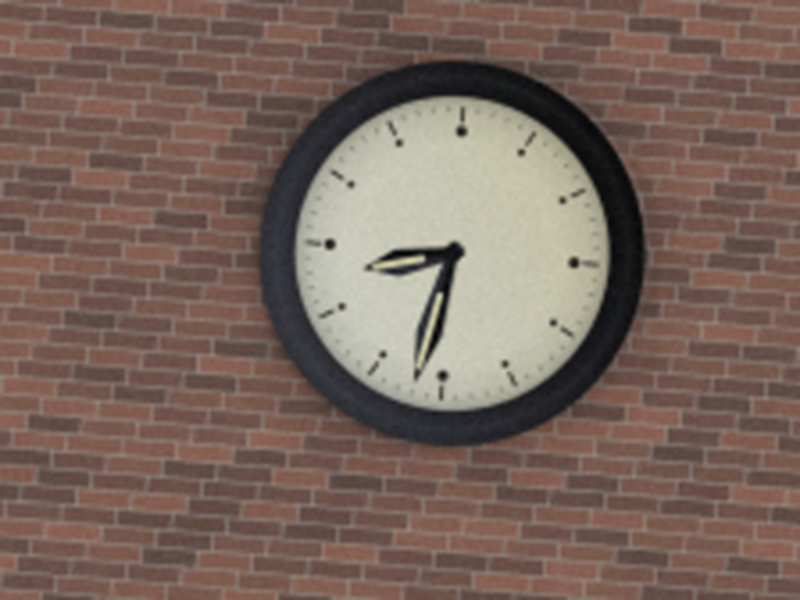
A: **8:32**
